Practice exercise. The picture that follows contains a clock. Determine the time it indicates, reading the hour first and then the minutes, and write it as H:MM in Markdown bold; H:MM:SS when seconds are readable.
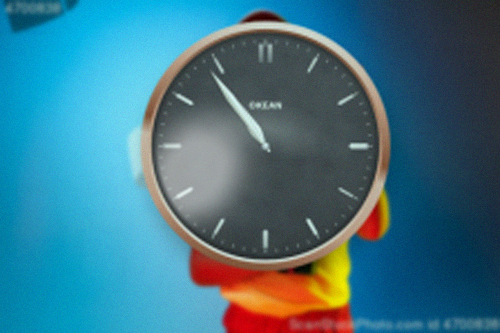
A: **10:54**
